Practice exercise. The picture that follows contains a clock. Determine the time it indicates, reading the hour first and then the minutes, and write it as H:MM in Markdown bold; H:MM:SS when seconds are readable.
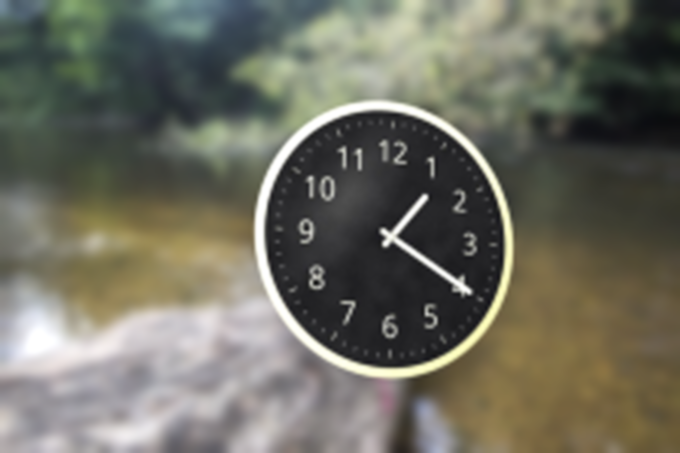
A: **1:20**
